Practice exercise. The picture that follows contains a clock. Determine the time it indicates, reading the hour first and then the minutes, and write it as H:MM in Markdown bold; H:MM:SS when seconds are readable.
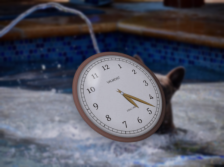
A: **5:23**
